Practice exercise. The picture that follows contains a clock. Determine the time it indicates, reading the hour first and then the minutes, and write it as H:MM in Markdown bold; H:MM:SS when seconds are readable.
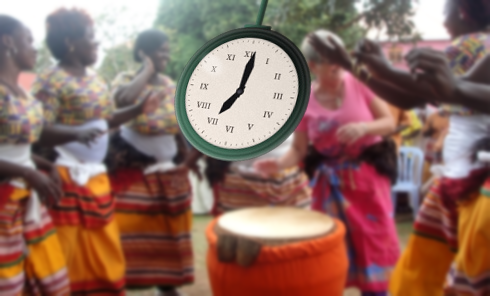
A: **7:01**
